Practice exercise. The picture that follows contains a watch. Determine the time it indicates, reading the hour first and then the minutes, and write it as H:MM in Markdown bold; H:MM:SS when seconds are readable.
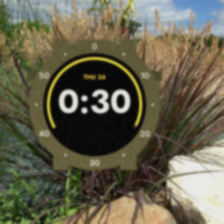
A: **0:30**
